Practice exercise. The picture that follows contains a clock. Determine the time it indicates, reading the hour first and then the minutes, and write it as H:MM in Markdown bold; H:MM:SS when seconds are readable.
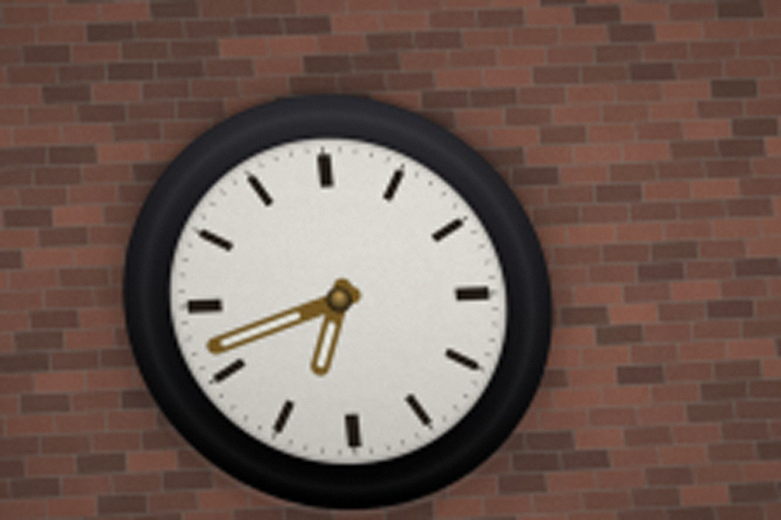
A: **6:42**
